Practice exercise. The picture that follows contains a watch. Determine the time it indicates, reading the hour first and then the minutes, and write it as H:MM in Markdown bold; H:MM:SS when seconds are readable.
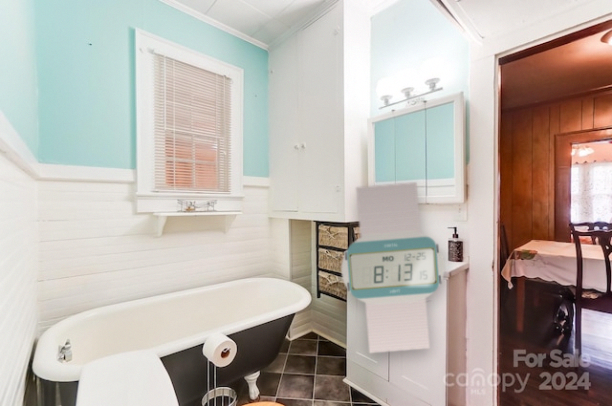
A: **8:13**
